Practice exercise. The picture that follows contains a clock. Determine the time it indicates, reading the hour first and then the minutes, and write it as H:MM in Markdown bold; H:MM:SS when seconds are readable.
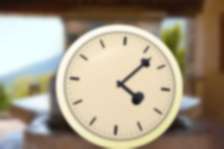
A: **4:07**
